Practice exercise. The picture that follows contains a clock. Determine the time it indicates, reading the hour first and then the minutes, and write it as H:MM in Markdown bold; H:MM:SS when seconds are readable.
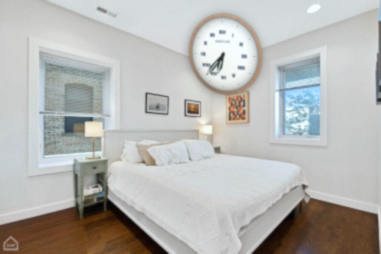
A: **6:37**
